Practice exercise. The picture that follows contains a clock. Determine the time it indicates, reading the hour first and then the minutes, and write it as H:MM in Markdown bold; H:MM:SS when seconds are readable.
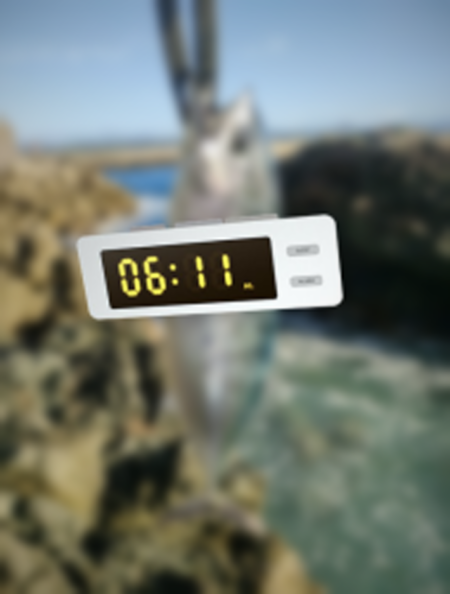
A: **6:11**
